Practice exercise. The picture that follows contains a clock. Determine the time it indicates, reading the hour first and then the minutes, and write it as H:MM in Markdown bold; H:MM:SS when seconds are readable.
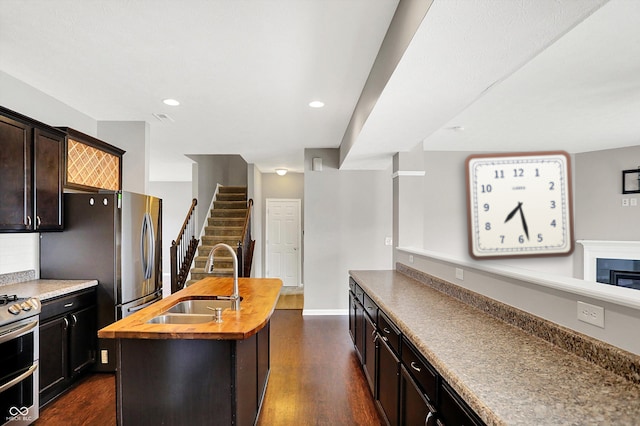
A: **7:28**
